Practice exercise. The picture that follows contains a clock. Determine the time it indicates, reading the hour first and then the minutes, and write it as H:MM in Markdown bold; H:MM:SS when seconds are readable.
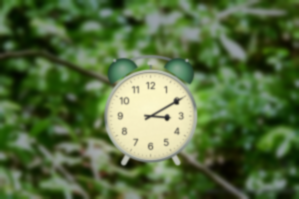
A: **3:10**
